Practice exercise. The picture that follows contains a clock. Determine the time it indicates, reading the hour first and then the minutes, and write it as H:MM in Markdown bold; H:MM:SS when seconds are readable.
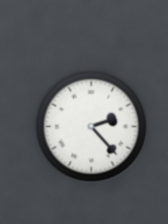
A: **2:23**
